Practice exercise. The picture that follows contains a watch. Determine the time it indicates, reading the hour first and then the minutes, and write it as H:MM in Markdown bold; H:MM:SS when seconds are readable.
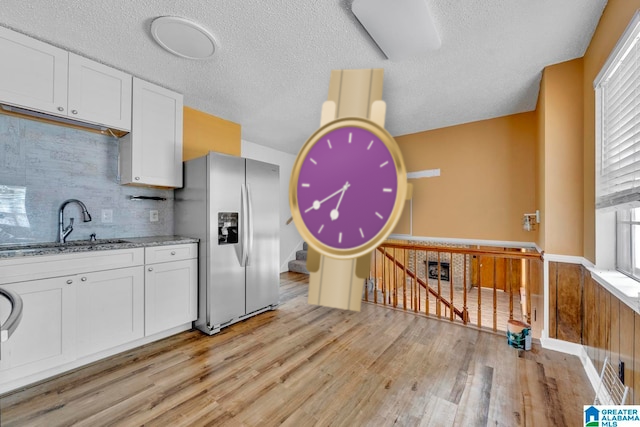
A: **6:40**
